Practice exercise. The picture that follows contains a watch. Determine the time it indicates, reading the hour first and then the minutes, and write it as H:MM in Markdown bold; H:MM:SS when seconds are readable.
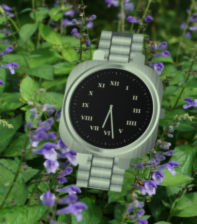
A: **6:28**
